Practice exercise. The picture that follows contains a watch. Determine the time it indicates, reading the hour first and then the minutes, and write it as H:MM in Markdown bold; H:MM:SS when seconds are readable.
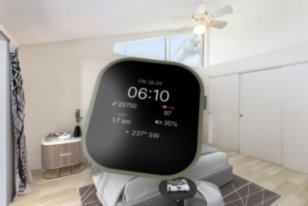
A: **6:10**
